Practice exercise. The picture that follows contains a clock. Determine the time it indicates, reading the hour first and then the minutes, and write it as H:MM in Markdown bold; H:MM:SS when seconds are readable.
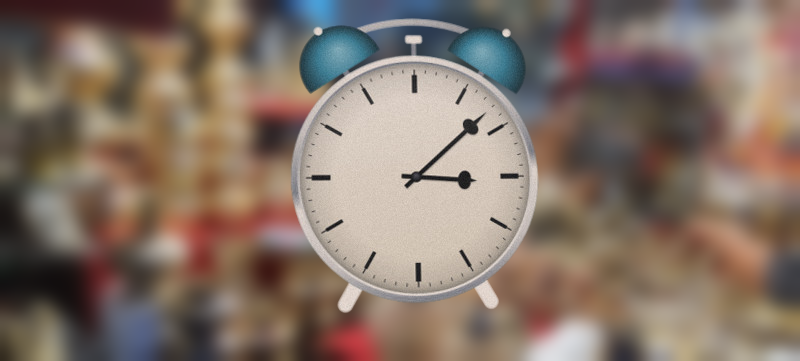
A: **3:08**
